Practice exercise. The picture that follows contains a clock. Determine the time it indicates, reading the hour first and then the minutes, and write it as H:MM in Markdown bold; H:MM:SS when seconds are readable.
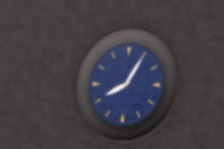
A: **8:05**
